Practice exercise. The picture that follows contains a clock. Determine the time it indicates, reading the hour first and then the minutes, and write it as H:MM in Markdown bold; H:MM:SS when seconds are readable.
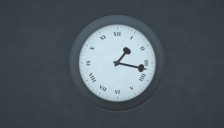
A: **1:17**
